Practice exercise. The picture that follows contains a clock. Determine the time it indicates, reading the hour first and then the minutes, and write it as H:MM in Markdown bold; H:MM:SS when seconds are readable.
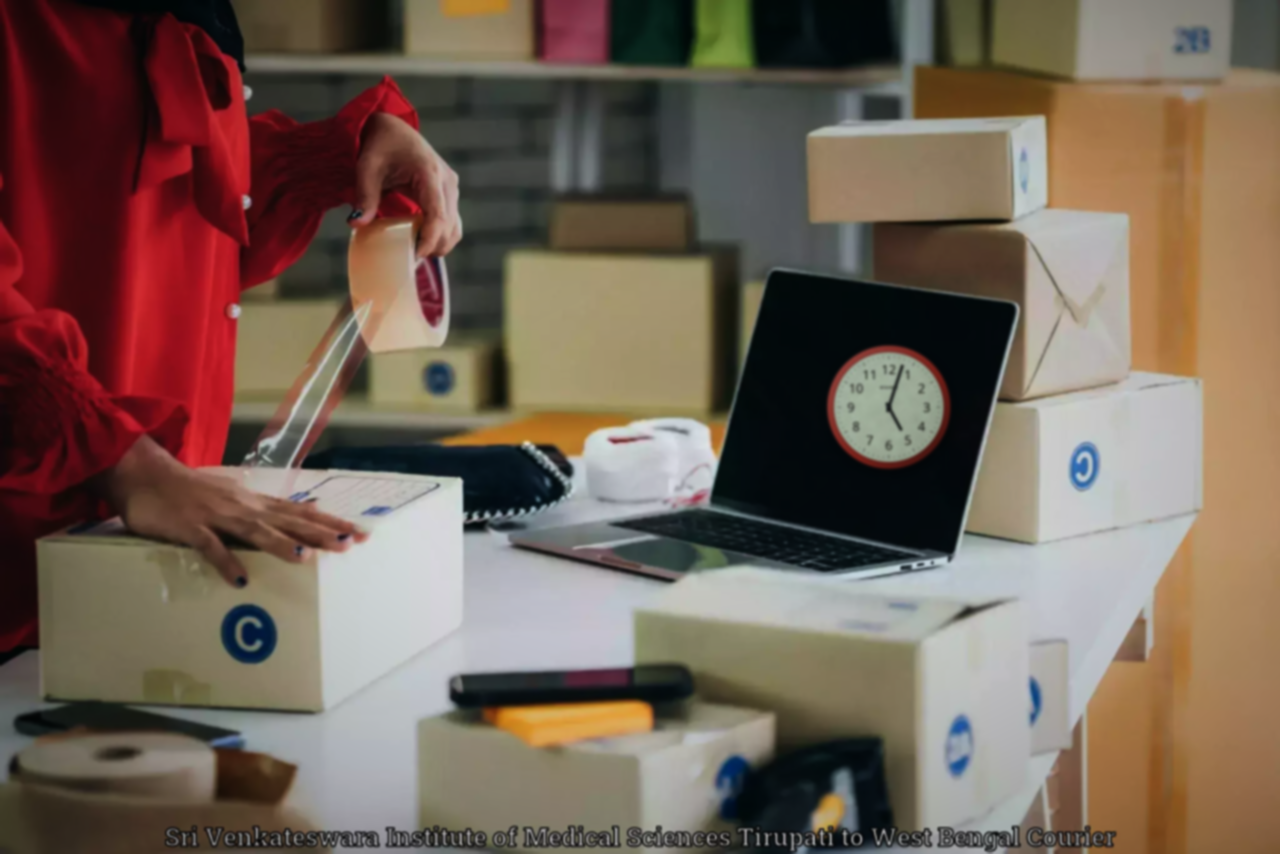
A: **5:03**
